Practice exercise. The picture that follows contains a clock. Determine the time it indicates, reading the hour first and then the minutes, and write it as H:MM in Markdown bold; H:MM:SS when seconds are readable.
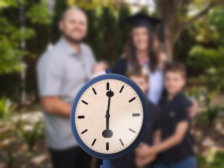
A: **6:01**
